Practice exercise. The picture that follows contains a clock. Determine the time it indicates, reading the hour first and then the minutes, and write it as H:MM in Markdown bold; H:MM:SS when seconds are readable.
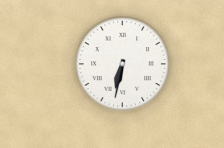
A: **6:32**
